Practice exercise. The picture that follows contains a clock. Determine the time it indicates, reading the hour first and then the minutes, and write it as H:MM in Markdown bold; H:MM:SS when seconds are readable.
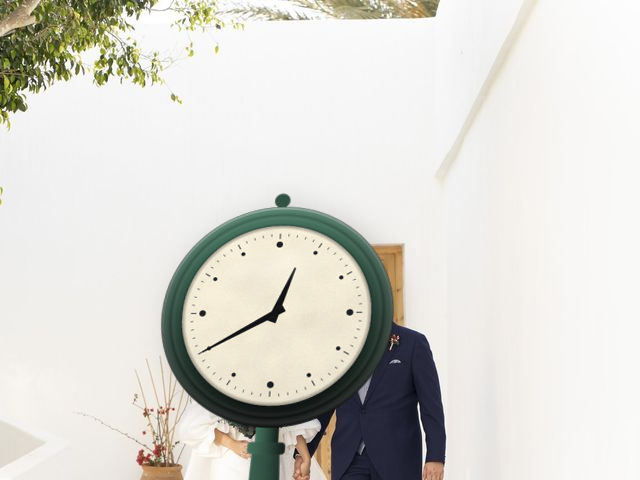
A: **12:40**
